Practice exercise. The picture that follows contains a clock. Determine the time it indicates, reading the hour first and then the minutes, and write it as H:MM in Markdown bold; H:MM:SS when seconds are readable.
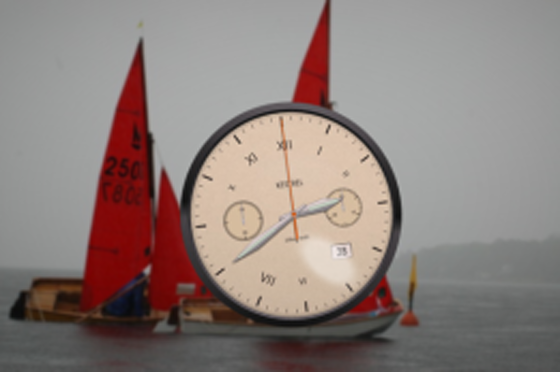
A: **2:40**
